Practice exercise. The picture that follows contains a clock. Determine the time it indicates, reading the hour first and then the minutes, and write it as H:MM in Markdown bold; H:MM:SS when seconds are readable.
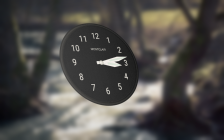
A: **3:13**
